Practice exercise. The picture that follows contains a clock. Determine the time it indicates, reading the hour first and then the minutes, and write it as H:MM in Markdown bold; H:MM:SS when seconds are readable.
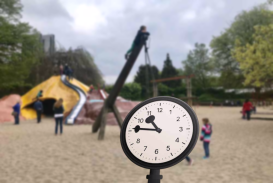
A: **10:46**
